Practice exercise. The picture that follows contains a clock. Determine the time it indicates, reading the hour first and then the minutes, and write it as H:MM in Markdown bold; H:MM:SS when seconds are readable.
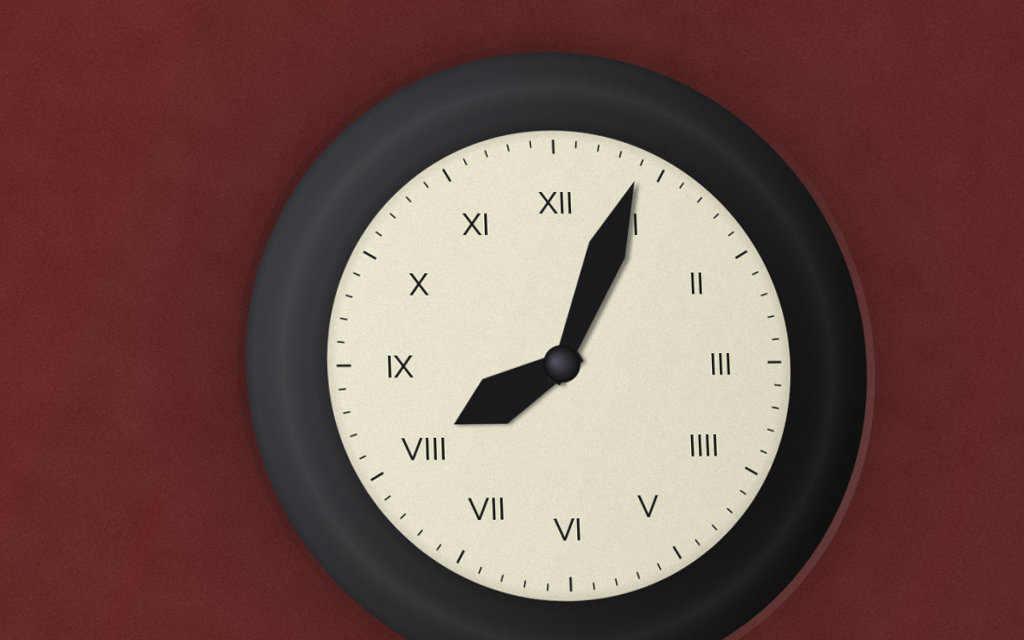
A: **8:04**
